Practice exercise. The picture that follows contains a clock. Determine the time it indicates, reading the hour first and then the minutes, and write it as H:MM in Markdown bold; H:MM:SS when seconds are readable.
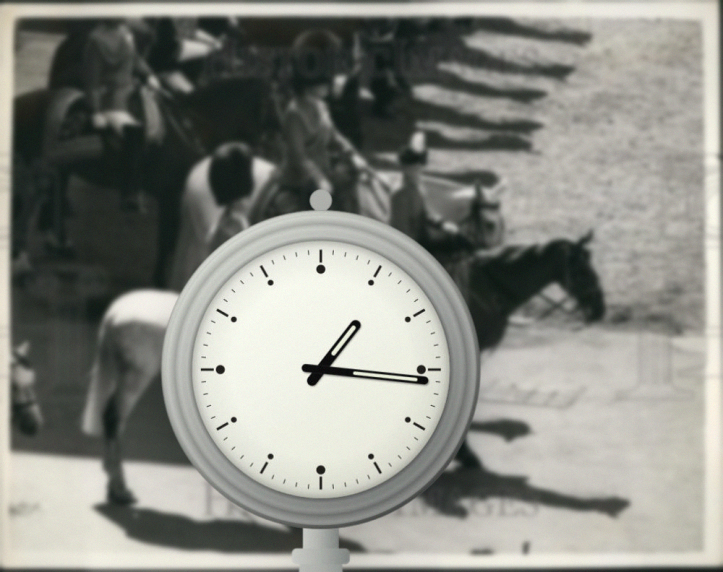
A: **1:16**
